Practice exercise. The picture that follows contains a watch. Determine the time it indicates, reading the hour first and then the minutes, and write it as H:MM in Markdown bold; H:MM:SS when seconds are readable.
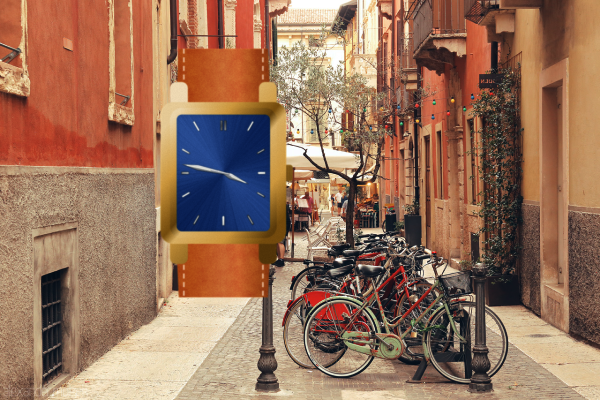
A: **3:47**
